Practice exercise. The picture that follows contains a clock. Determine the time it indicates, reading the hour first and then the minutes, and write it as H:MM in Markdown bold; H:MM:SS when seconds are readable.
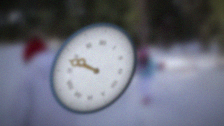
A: **9:48**
